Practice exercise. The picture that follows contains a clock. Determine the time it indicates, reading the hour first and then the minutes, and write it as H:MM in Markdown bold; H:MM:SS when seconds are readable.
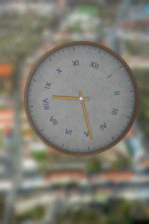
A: **8:24**
